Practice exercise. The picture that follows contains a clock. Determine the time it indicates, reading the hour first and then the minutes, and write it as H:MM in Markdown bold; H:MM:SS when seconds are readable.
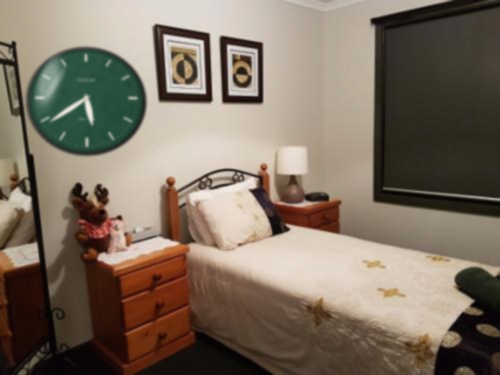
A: **5:39**
